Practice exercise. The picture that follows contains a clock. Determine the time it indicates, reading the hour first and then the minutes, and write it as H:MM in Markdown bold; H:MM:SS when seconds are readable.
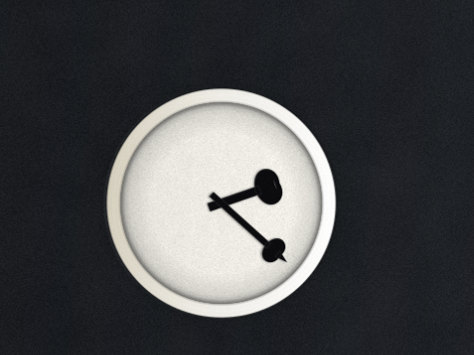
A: **2:22**
